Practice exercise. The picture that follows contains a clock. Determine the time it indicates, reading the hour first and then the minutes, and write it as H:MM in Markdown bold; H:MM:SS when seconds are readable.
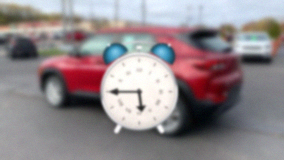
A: **5:45**
